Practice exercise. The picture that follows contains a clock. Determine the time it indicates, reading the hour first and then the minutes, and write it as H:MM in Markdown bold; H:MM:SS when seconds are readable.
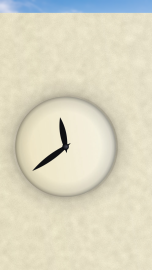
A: **11:39**
